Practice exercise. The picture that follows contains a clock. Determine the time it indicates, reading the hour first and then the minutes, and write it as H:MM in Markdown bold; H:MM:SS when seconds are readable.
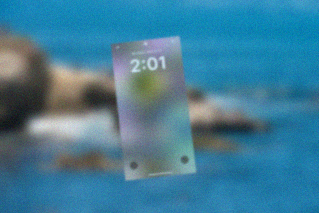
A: **2:01**
